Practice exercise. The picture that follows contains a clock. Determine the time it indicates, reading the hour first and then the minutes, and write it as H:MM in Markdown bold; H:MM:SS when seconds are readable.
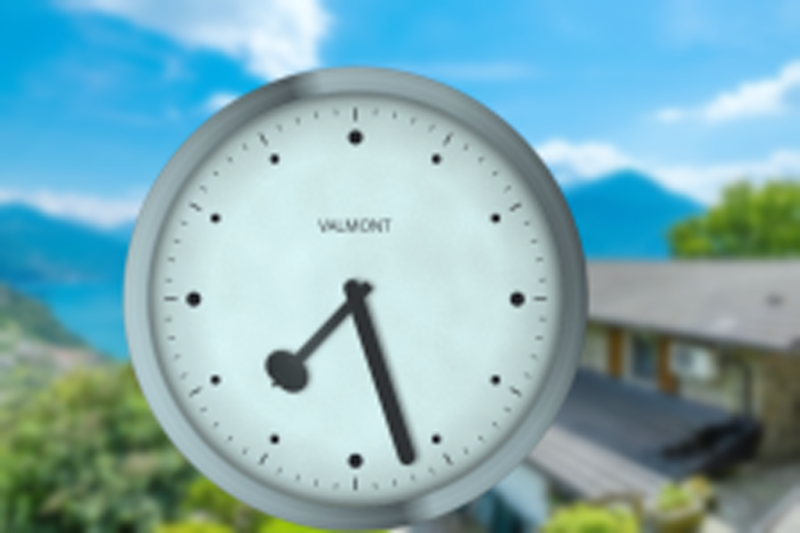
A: **7:27**
